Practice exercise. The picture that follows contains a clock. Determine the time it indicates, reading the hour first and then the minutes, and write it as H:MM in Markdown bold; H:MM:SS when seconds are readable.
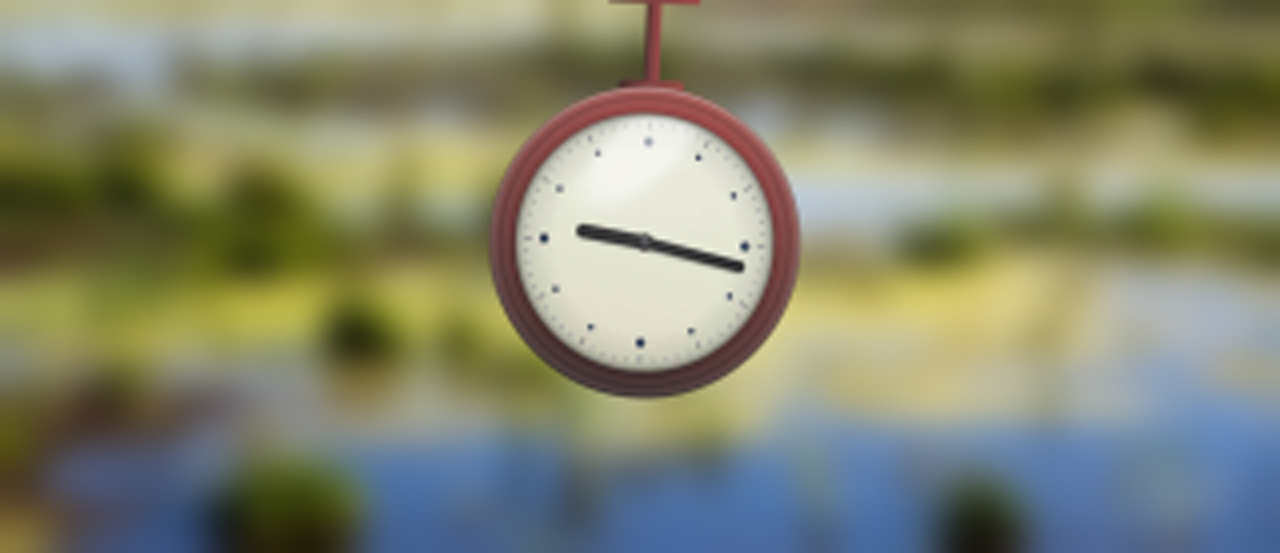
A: **9:17**
